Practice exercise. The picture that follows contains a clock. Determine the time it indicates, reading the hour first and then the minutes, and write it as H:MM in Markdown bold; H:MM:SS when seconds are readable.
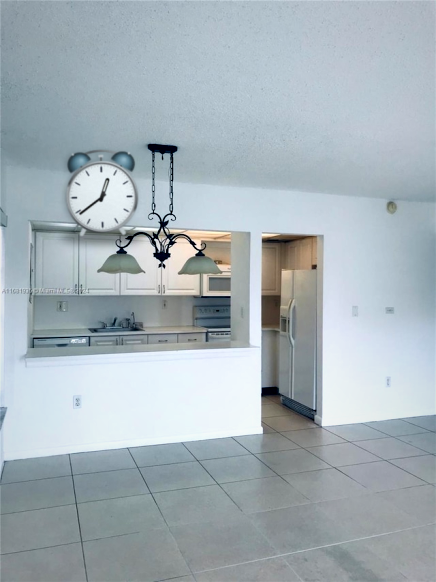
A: **12:39**
